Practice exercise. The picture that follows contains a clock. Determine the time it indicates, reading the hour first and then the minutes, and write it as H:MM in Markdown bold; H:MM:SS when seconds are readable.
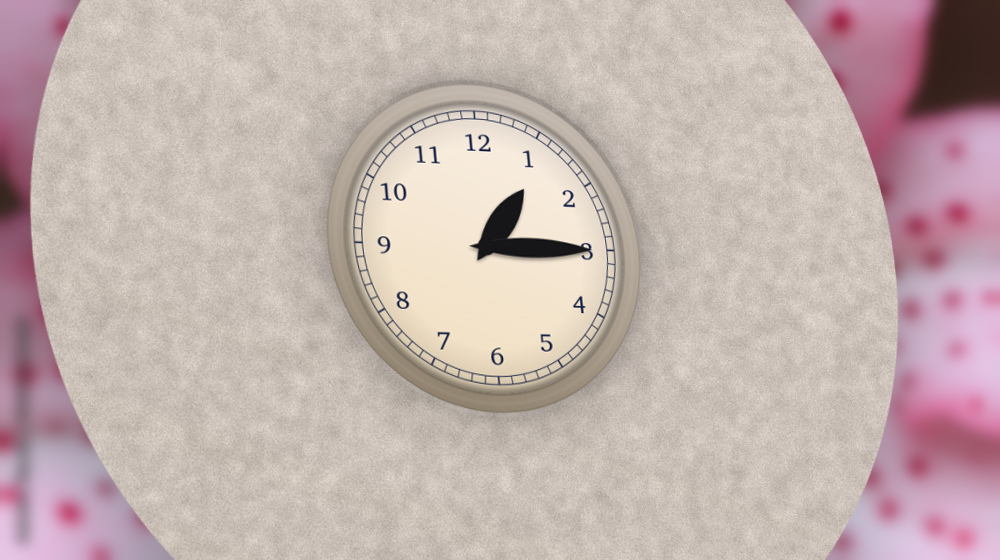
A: **1:15**
